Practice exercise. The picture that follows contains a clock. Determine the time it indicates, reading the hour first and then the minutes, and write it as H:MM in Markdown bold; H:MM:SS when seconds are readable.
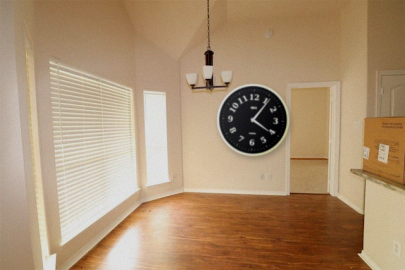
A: **4:06**
